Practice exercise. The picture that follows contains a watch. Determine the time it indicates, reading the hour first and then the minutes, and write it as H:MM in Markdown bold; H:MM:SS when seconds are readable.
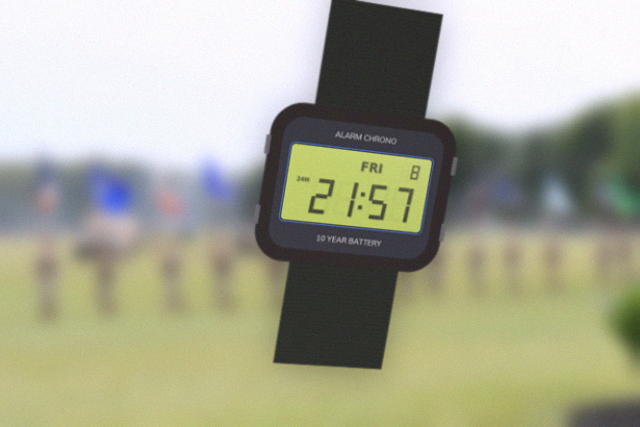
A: **21:57**
